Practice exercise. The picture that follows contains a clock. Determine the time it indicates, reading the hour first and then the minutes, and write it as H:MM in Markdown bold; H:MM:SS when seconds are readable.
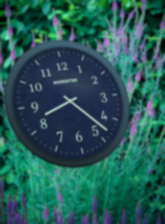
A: **8:23**
